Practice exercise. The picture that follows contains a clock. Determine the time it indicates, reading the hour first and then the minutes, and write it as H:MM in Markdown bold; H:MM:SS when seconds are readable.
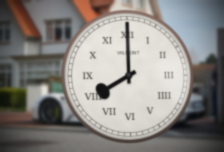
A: **8:00**
